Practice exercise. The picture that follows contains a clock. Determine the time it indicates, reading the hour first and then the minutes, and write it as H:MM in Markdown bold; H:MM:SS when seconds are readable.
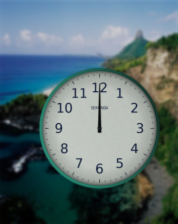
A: **12:00**
